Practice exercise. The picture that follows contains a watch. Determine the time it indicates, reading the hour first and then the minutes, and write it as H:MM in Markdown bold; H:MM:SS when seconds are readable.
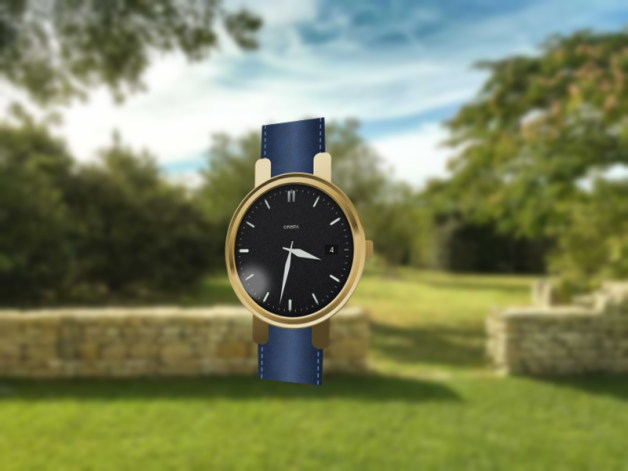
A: **3:32**
